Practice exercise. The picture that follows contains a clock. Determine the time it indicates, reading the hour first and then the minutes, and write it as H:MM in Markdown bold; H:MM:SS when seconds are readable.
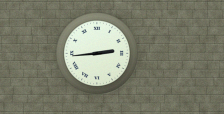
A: **2:44**
